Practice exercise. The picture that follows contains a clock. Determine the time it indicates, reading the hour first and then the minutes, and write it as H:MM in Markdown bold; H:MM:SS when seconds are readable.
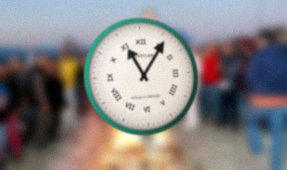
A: **11:06**
